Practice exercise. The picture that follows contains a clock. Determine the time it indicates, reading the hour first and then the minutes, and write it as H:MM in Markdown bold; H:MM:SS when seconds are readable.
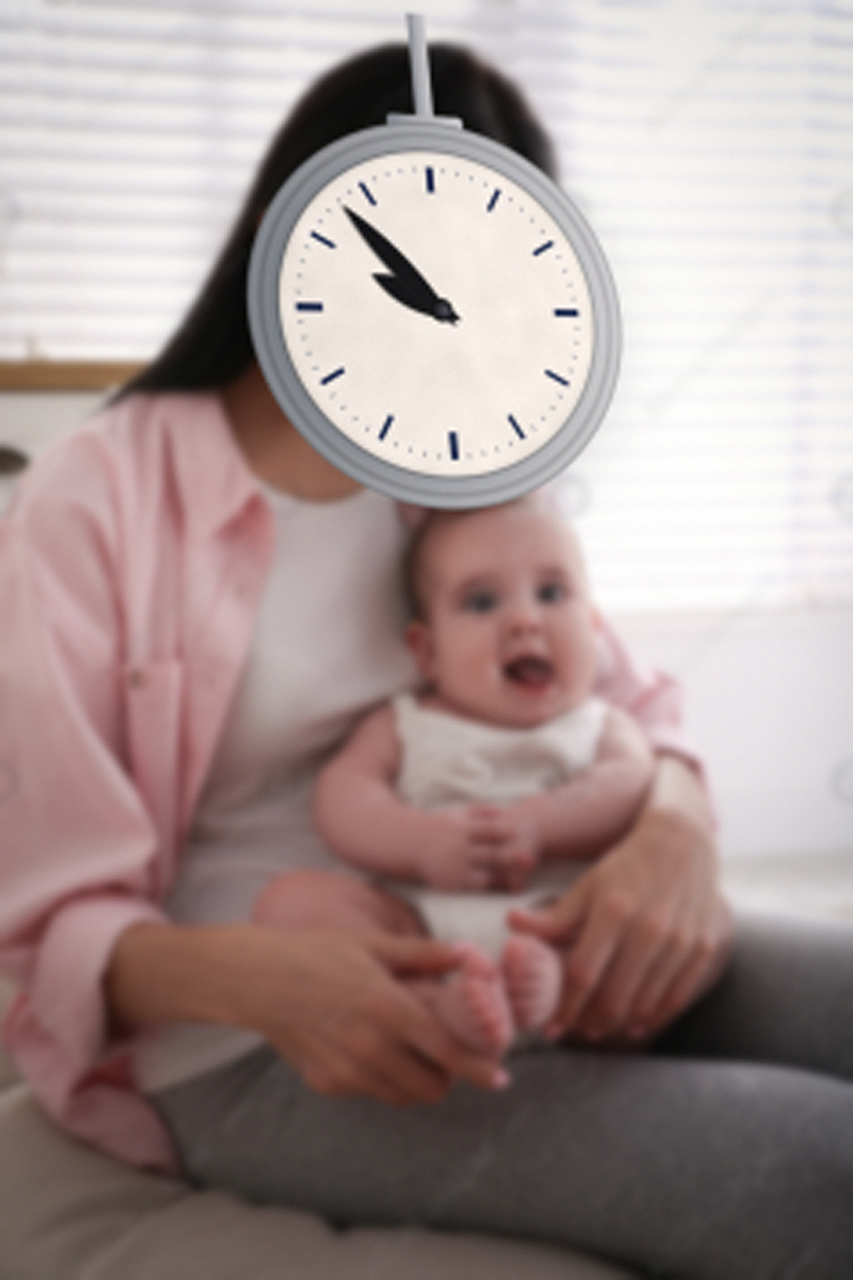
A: **9:53**
